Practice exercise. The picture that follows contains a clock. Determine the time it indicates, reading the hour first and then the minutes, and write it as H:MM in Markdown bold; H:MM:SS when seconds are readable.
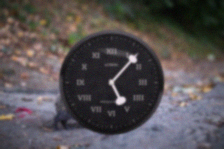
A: **5:07**
